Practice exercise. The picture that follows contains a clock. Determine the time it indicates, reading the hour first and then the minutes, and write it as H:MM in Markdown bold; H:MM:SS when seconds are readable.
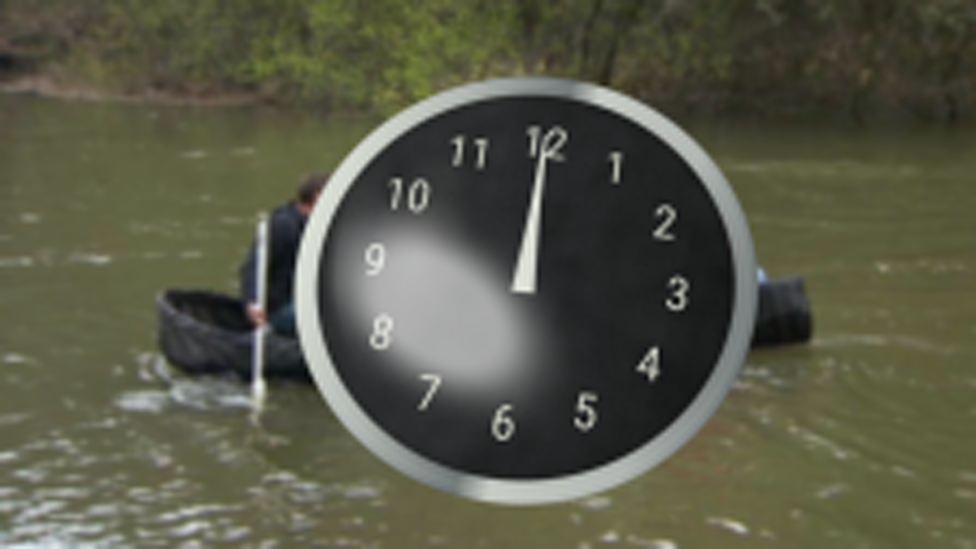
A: **12:00**
